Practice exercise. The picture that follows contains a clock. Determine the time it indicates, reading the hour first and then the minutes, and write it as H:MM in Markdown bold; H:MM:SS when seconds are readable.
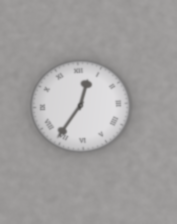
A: **12:36**
